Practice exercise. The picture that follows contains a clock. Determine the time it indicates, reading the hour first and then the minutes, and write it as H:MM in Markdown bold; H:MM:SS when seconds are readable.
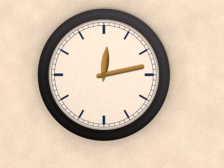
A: **12:13**
